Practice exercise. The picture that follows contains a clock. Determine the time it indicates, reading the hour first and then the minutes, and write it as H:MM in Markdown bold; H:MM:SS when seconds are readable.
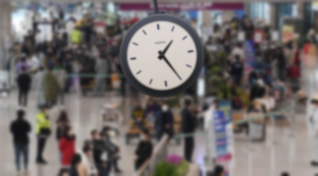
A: **1:25**
